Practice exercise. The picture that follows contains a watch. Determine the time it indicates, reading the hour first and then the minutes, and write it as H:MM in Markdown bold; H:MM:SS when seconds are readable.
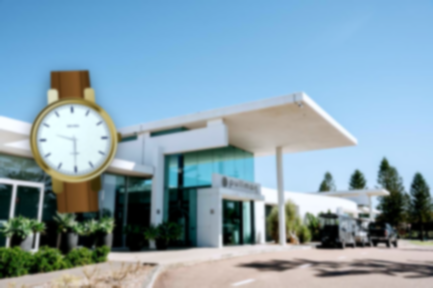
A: **9:30**
